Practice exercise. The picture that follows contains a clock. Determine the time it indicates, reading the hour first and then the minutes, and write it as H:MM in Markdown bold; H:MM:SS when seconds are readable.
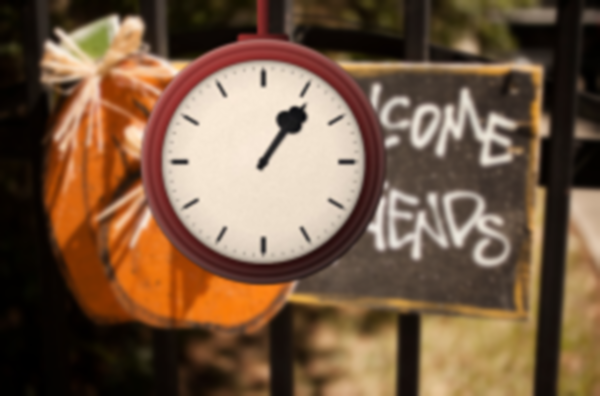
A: **1:06**
